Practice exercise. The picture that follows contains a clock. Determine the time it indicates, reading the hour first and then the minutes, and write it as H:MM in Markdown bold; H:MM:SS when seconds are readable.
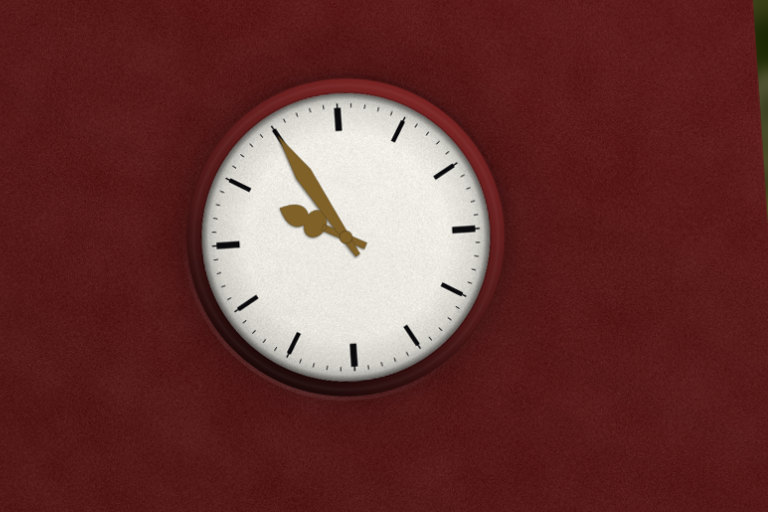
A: **9:55**
